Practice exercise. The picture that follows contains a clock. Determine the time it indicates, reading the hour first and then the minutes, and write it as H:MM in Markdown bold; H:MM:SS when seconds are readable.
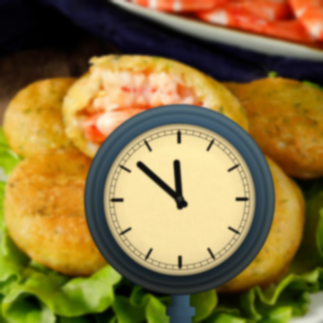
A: **11:52**
